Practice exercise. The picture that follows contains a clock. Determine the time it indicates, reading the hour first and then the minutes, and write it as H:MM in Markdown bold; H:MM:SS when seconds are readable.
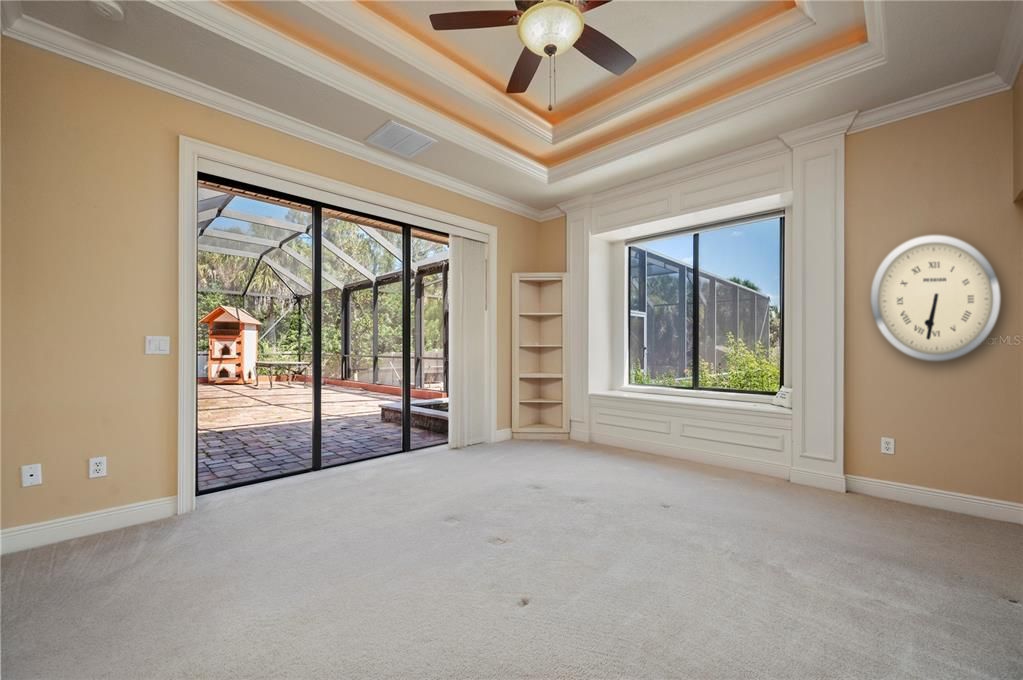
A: **6:32**
